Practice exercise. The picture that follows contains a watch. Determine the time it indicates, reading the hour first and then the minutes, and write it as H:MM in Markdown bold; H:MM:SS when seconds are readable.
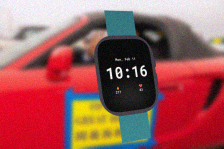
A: **10:16**
